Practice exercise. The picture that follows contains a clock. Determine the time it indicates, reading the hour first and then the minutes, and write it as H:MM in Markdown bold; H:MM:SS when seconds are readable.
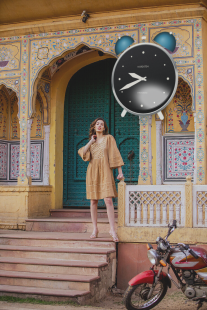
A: **9:41**
